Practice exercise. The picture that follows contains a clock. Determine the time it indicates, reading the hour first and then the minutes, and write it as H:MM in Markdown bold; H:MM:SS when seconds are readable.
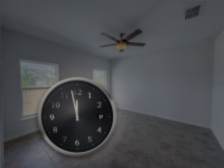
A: **11:58**
